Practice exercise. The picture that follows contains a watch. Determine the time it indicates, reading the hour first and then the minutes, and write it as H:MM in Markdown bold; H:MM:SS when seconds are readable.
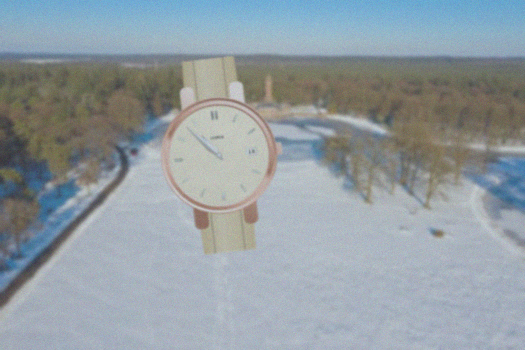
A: **10:53**
